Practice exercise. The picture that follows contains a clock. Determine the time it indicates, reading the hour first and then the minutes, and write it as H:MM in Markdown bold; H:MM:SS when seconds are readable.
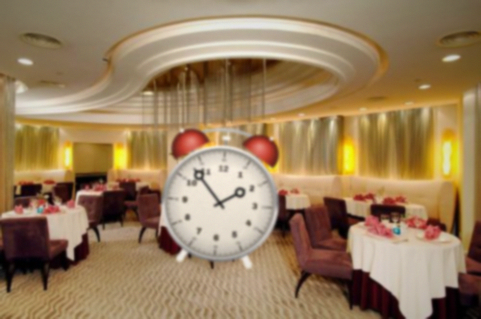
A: **1:53**
